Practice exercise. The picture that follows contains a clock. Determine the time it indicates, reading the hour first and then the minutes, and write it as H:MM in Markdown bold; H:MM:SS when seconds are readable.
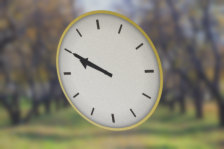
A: **9:50**
